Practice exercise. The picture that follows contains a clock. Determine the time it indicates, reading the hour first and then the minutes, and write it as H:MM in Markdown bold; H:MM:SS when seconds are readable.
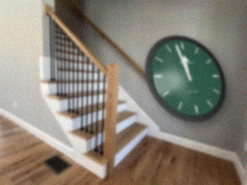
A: **11:58**
